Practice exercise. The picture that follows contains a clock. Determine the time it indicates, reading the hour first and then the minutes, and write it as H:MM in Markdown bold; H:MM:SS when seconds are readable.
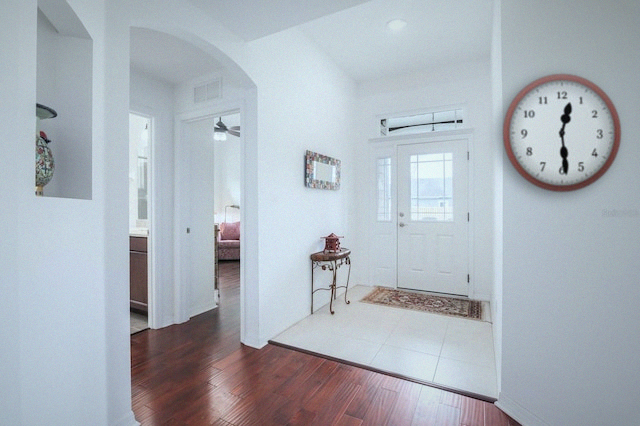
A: **12:29**
